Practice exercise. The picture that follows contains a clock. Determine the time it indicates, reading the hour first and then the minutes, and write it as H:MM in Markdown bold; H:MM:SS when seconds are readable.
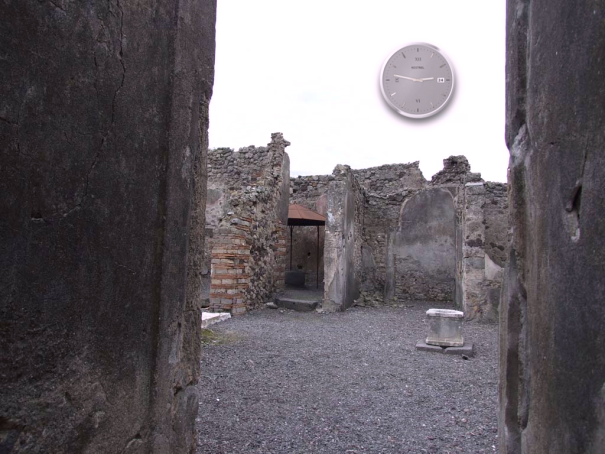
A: **2:47**
